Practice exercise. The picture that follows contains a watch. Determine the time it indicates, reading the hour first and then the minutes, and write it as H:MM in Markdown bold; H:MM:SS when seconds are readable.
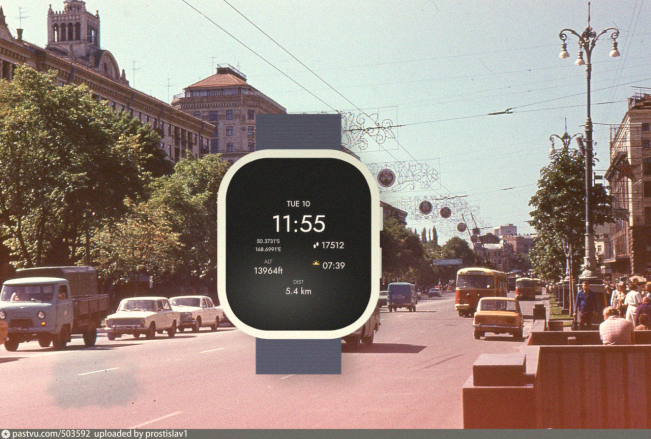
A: **11:55**
